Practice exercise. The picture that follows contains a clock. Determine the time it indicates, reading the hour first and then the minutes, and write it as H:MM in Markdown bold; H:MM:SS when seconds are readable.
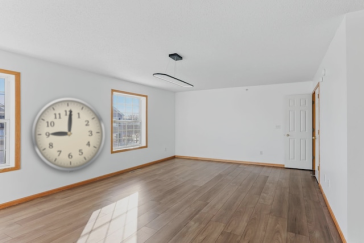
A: **9:01**
